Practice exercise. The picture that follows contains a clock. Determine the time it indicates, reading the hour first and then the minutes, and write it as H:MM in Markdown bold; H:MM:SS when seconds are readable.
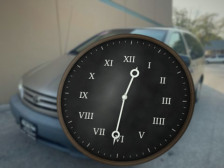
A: **12:31**
